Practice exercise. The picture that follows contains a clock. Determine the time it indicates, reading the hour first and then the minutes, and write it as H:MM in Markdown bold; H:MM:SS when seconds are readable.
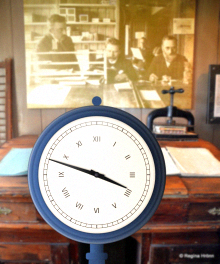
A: **3:48**
